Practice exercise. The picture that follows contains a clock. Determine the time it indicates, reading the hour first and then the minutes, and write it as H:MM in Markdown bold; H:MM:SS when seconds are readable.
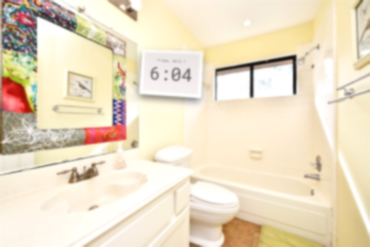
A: **6:04**
